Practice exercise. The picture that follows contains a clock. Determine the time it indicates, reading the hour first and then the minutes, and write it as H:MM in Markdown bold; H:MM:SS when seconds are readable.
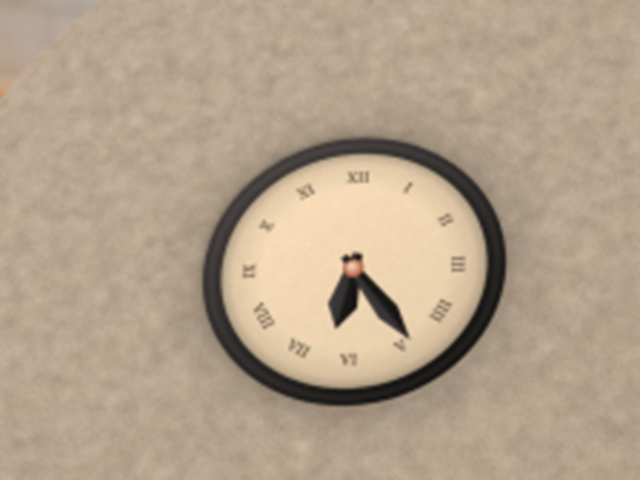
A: **6:24**
